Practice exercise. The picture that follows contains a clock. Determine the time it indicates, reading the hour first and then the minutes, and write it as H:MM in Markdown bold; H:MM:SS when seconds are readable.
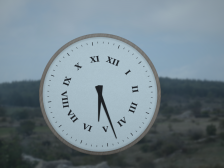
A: **5:23**
